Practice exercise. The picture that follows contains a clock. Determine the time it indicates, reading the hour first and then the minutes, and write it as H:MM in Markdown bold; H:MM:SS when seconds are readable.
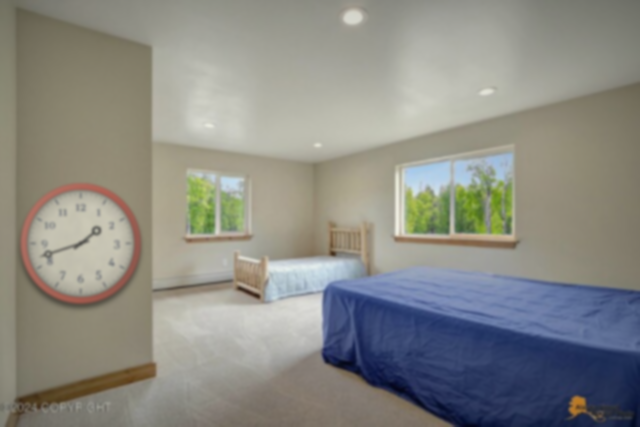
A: **1:42**
